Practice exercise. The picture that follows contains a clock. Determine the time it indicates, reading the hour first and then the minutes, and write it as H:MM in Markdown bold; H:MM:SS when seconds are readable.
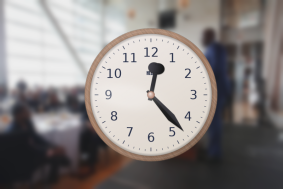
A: **12:23**
